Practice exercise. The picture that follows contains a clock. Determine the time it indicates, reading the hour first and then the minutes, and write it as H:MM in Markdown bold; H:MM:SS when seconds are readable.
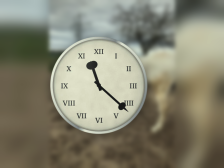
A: **11:22**
